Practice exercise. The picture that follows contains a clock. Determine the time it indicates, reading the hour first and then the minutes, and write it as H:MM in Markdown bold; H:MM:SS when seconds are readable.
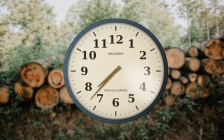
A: **7:37**
